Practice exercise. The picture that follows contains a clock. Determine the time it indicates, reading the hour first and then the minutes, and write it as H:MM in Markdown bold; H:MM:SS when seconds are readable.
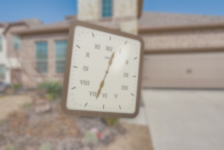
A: **12:33**
